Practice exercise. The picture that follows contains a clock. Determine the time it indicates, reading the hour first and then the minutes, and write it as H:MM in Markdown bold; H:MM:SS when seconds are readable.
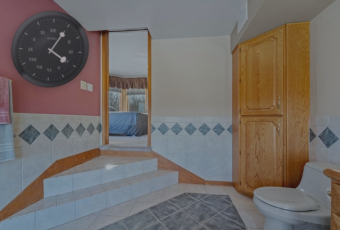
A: **4:05**
